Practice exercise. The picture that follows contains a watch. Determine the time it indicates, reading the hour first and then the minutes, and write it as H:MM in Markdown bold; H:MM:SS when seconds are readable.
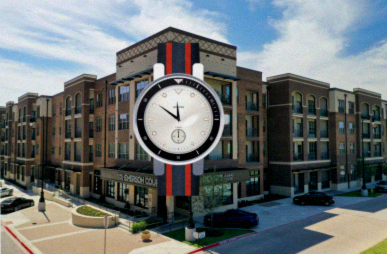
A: **11:51**
